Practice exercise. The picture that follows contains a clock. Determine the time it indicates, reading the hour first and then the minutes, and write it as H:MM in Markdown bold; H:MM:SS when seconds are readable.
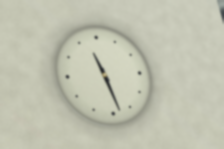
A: **11:28**
